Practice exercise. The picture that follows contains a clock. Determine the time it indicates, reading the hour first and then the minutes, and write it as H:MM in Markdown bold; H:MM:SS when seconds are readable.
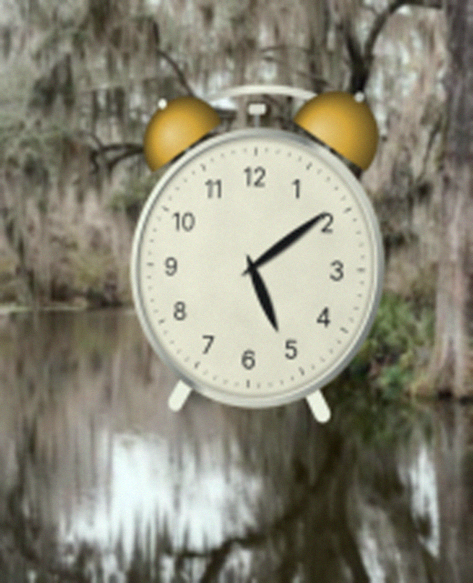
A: **5:09**
